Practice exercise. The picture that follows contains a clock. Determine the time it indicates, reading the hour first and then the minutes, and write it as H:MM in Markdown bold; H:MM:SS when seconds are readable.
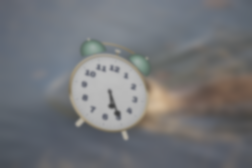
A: **5:25**
